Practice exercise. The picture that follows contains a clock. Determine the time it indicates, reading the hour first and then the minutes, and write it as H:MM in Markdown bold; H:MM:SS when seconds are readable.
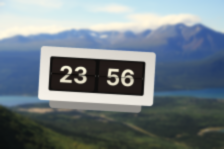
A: **23:56**
